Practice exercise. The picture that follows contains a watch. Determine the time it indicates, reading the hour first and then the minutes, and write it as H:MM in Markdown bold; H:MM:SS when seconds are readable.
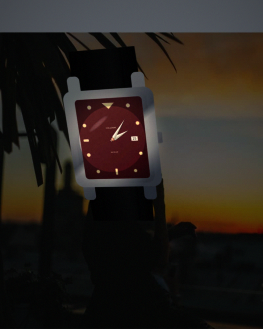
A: **2:06**
